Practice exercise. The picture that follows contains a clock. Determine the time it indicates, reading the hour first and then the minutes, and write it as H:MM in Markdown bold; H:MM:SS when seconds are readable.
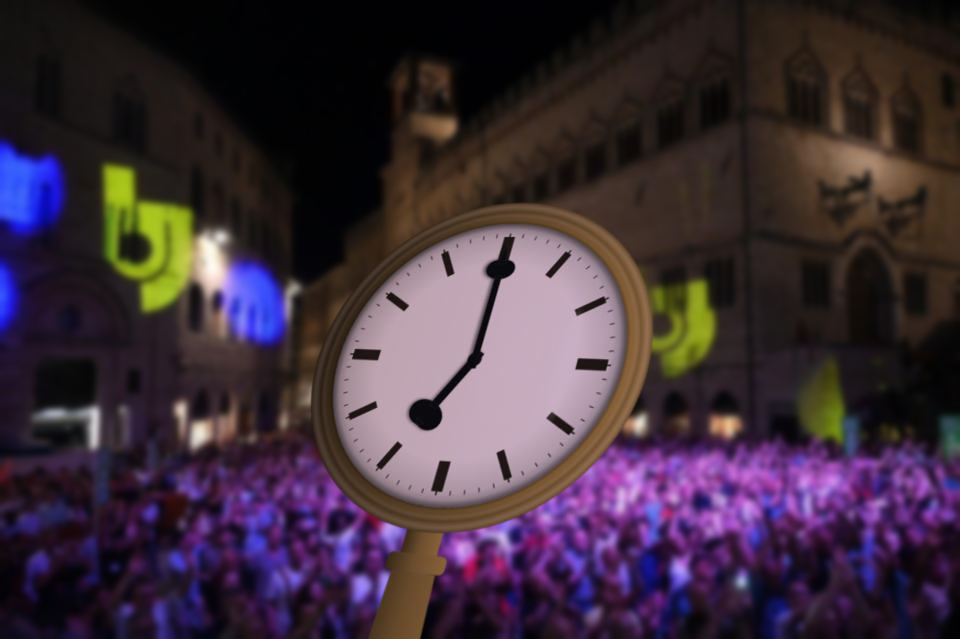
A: **7:00**
